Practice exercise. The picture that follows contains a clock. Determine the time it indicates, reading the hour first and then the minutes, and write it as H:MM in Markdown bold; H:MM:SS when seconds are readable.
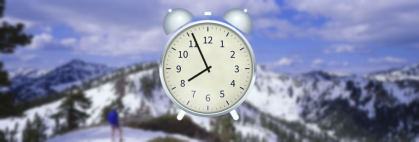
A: **7:56**
